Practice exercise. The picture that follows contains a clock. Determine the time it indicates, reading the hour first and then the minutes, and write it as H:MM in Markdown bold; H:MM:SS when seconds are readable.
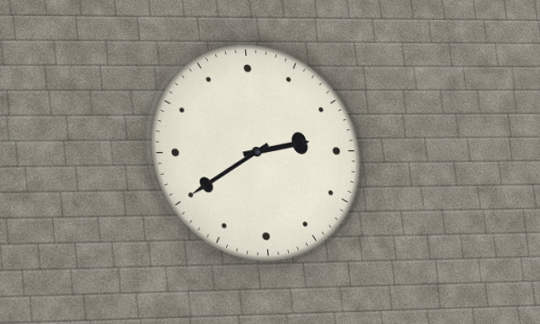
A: **2:40**
